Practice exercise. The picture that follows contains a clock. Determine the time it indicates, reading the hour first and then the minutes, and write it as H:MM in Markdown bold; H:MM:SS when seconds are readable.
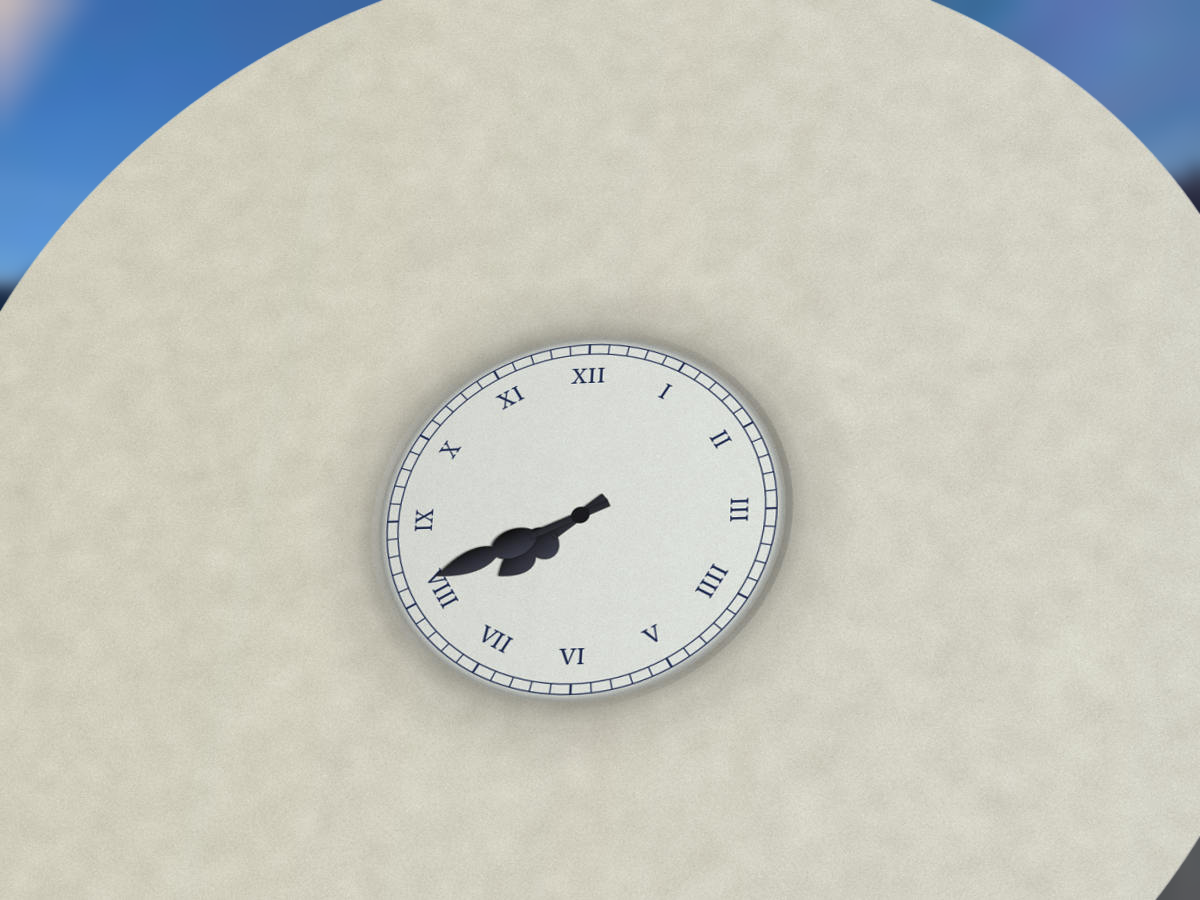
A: **7:41**
